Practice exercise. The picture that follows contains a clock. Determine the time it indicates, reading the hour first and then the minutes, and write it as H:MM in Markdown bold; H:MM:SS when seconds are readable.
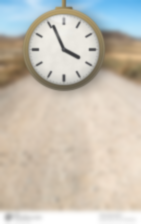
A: **3:56**
